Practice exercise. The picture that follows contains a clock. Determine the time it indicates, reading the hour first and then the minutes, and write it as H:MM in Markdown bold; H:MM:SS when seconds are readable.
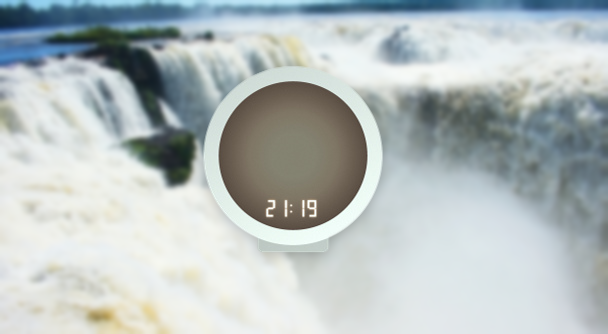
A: **21:19**
